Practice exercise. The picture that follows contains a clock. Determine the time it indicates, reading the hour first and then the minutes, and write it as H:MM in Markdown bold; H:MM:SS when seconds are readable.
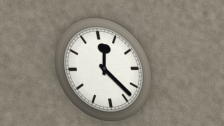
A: **12:23**
